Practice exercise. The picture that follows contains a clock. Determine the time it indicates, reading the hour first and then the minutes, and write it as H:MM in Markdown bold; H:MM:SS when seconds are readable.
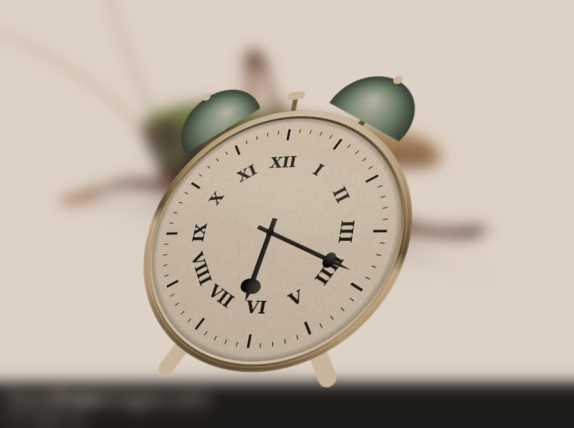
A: **6:19**
